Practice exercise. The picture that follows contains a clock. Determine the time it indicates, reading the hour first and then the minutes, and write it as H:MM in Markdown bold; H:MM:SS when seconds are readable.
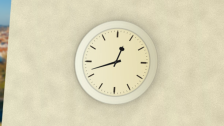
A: **12:42**
